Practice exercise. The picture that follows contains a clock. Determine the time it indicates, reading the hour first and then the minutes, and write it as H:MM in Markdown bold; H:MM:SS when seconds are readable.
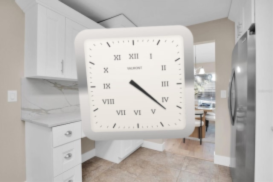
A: **4:22**
